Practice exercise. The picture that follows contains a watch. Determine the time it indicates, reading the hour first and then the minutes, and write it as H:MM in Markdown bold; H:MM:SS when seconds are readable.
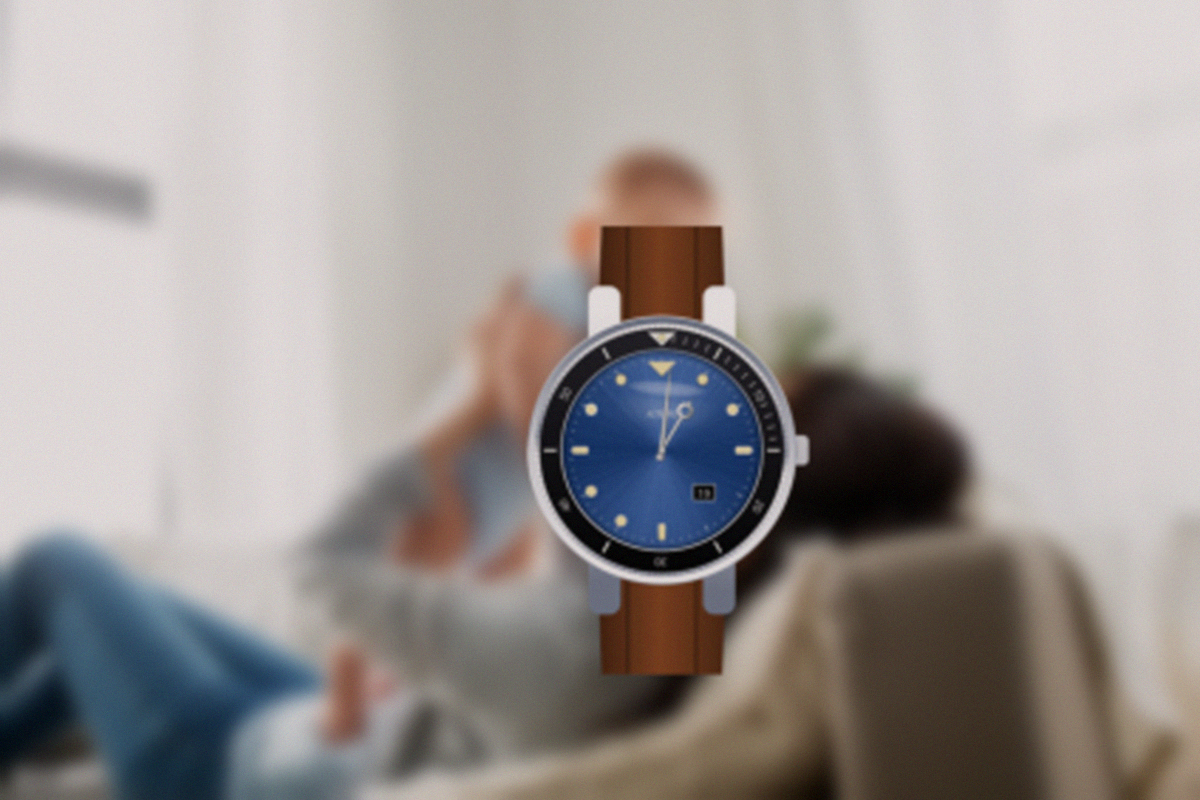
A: **1:01**
